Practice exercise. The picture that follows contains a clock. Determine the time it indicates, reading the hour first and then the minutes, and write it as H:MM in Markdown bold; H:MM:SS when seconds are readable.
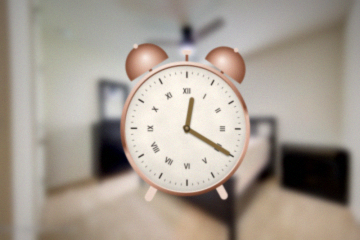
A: **12:20**
